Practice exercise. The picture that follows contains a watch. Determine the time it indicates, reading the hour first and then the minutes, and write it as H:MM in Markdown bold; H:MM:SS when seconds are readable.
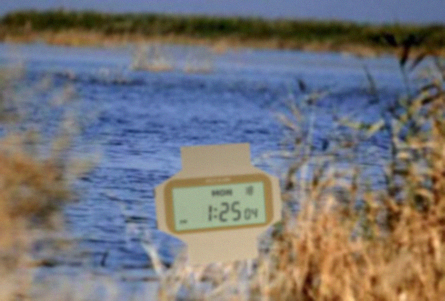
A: **1:25**
